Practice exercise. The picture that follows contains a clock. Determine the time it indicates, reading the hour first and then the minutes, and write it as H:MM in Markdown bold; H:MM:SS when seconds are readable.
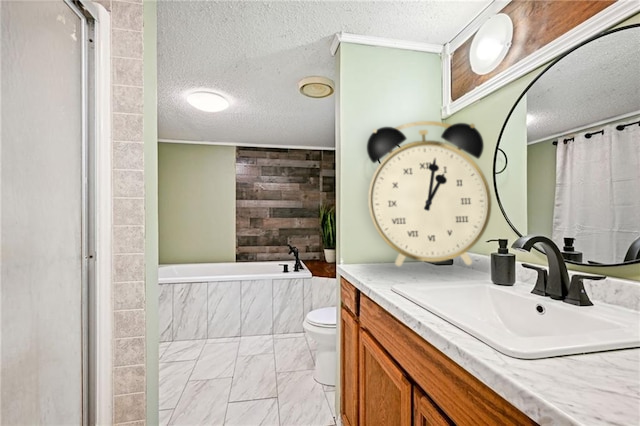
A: **1:02**
